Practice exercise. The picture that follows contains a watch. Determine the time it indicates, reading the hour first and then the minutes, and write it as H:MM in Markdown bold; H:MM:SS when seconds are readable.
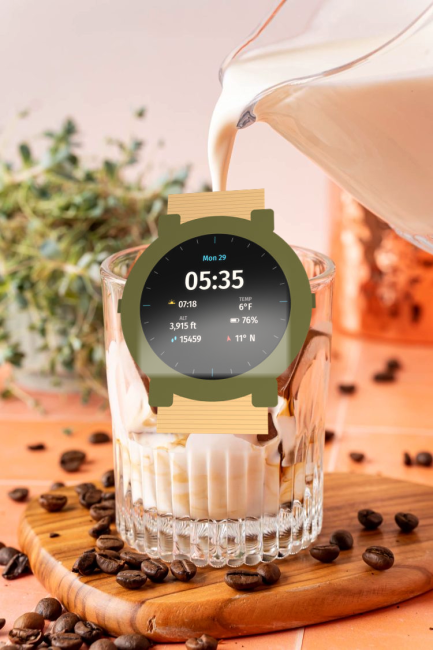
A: **5:35**
